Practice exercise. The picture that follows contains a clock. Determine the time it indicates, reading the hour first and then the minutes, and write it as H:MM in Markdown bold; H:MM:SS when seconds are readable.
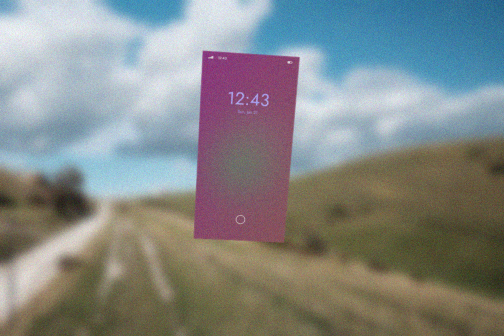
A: **12:43**
